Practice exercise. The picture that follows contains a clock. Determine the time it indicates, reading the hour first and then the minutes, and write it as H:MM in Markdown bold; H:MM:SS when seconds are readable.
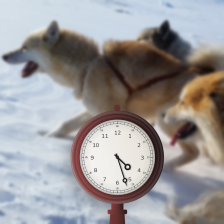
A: **4:27**
